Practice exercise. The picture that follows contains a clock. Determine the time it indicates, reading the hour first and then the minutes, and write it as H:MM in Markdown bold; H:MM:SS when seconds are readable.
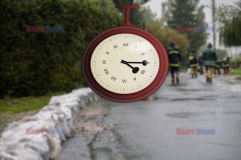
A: **4:15**
